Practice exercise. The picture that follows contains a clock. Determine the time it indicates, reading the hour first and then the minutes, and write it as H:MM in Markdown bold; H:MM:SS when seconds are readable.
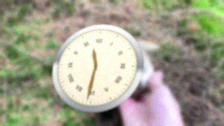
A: **11:31**
